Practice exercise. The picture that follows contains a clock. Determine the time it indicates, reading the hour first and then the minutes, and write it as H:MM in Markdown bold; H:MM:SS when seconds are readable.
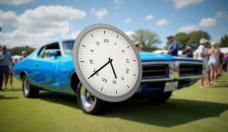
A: **5:40**
